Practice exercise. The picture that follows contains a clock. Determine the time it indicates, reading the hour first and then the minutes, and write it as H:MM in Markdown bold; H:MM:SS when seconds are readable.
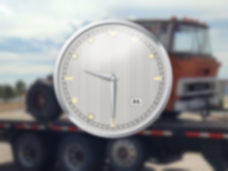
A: **9:30**
